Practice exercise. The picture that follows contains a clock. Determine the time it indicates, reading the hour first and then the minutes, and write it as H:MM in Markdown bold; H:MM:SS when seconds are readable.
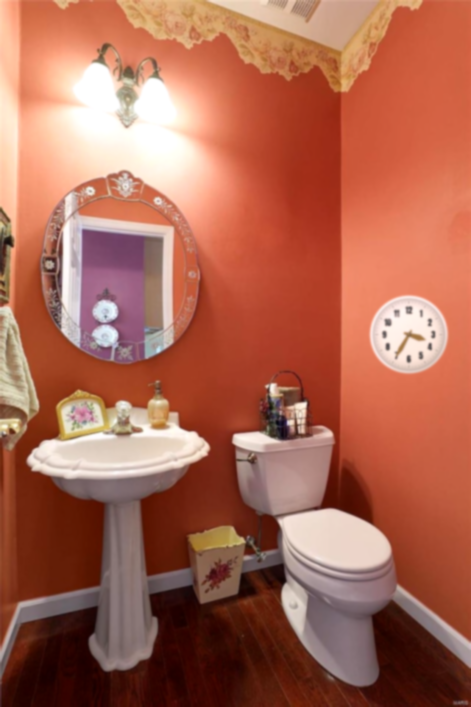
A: **3:35**
